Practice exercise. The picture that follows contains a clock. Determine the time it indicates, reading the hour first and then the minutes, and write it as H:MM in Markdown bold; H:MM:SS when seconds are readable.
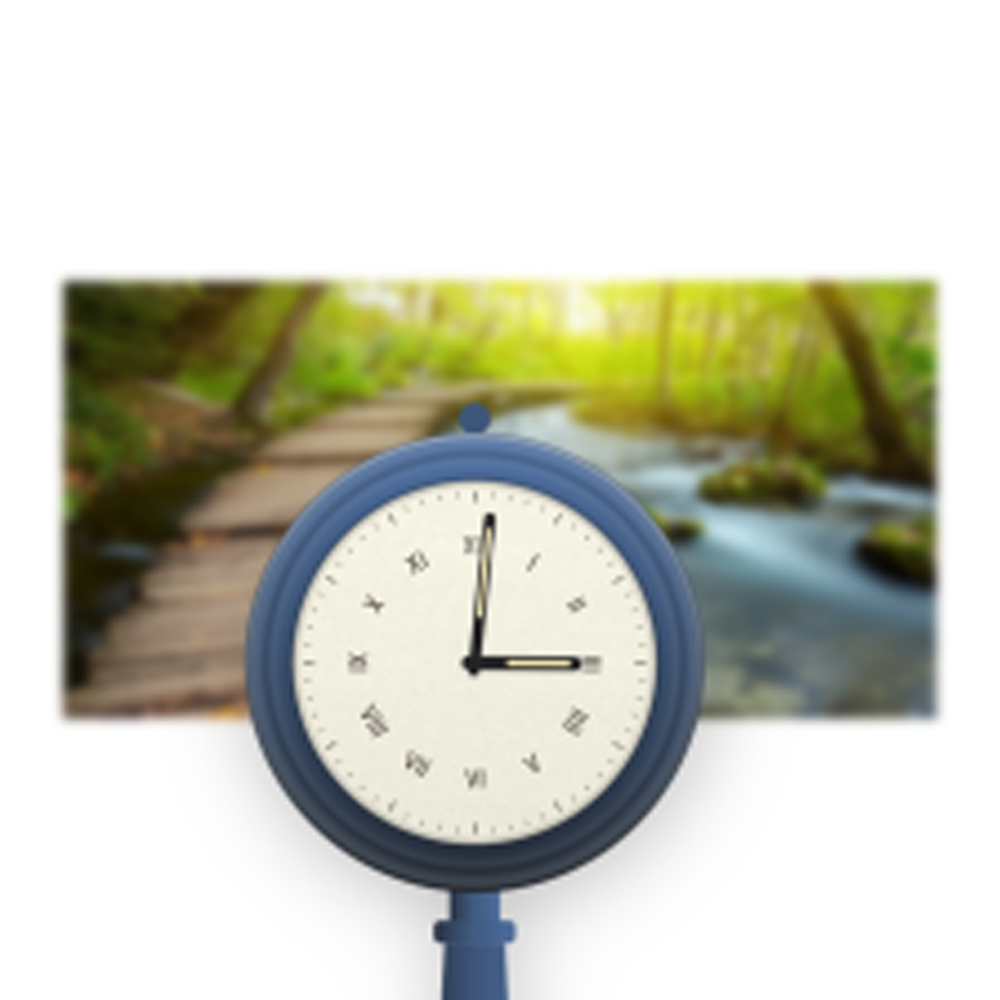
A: **3:01**
